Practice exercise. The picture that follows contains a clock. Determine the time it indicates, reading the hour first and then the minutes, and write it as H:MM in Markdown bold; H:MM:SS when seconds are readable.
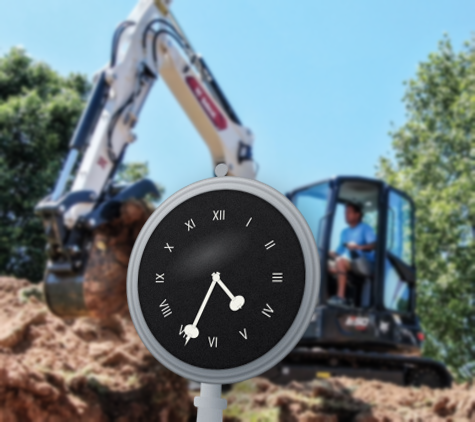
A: **4:34**
